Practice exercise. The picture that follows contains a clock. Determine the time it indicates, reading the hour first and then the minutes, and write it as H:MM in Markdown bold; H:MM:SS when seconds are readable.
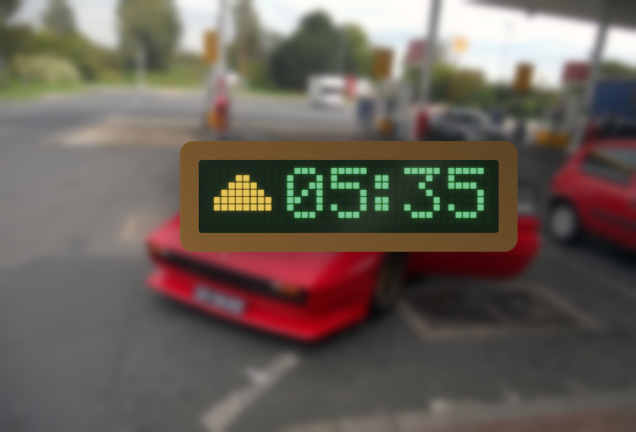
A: **5:35**
